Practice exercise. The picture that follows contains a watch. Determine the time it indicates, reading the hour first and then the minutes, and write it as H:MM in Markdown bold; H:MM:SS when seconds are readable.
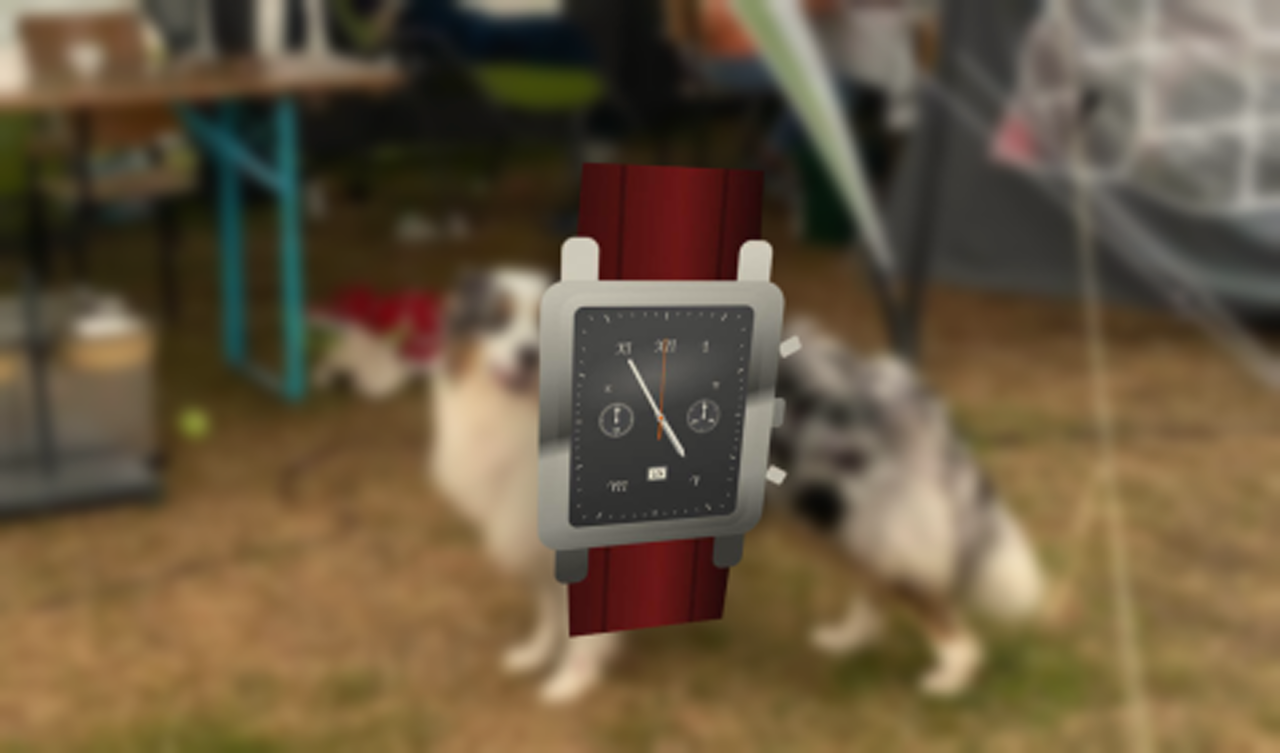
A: **4:55**
